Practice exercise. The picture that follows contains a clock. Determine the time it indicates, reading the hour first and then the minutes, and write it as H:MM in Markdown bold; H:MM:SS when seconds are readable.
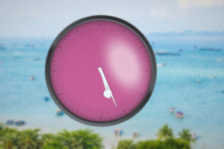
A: **5:26**
